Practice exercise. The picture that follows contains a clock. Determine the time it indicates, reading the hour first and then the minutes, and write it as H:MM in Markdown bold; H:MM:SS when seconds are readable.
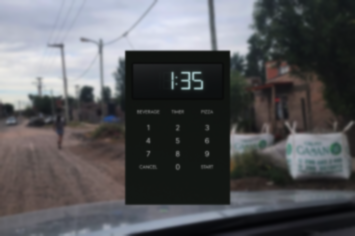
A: **1:35**
